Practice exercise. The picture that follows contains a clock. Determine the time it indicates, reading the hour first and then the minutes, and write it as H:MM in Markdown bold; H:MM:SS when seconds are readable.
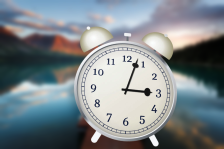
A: **3:03**
